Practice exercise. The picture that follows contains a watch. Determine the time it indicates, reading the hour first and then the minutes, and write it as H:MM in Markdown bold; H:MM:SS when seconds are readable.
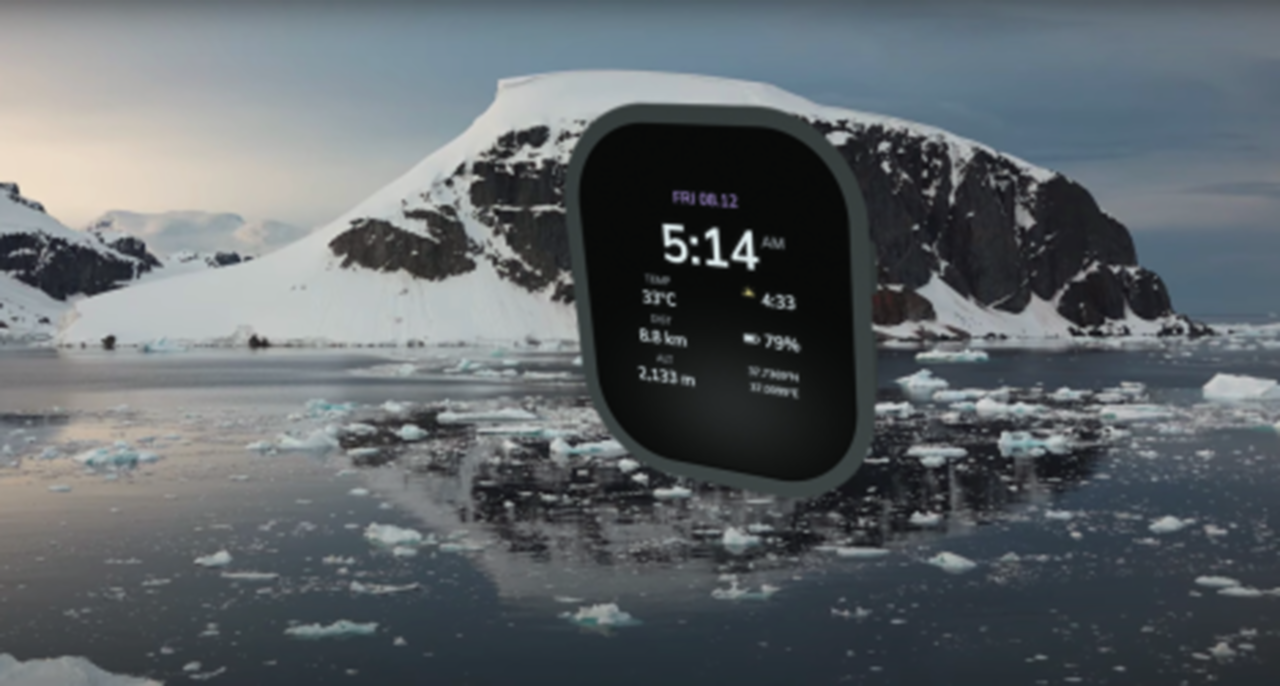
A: **5:14**
